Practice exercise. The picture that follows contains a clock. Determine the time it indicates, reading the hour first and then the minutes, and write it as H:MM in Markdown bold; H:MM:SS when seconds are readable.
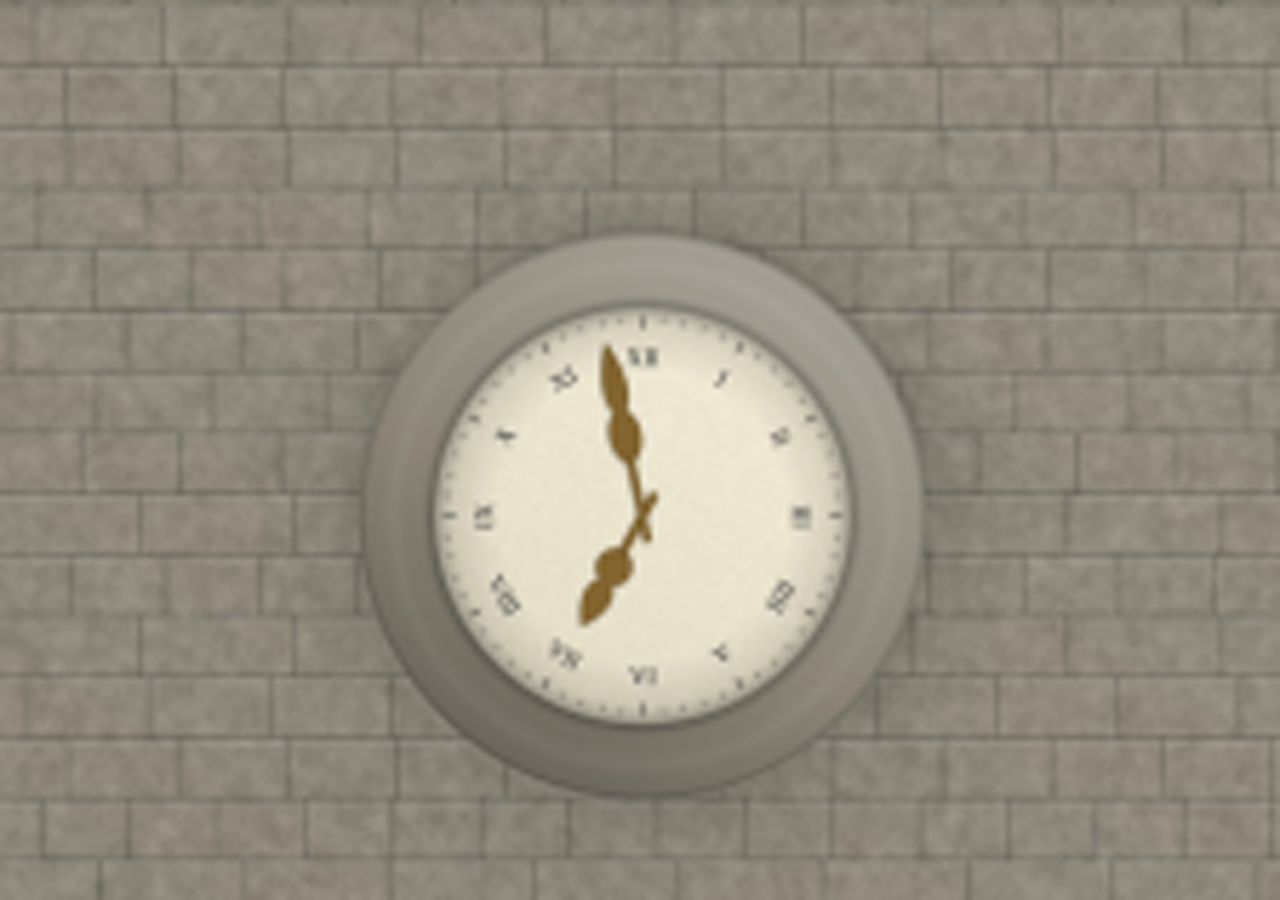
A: **6:58**
